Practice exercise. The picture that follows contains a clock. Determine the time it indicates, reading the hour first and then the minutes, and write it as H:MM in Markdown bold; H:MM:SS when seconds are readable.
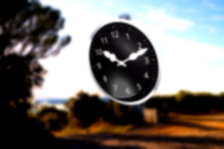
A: **10:12**
